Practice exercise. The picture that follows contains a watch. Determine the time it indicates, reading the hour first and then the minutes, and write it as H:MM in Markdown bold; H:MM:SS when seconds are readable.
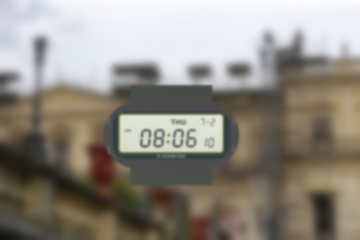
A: **8:06**
